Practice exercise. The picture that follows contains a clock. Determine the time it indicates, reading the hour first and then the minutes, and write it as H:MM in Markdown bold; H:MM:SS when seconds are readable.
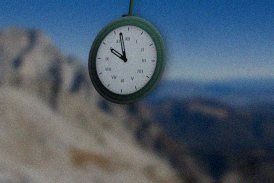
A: **9:57**
